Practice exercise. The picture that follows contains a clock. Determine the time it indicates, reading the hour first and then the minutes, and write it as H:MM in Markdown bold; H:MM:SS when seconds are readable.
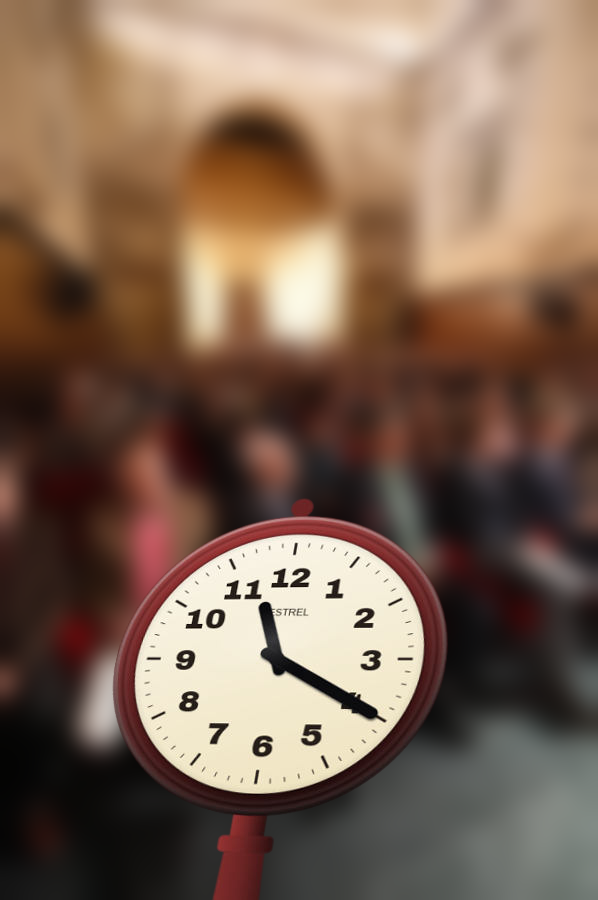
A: **11:20**
